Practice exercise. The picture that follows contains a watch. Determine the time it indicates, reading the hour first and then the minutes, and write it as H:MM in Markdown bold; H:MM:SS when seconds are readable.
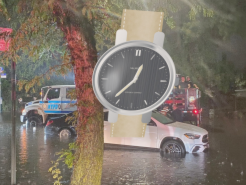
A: **12:37**
